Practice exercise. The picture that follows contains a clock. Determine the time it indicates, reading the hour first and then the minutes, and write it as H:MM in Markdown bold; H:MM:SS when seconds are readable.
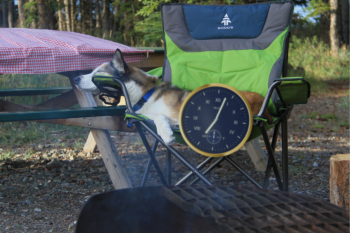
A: **7:03**
